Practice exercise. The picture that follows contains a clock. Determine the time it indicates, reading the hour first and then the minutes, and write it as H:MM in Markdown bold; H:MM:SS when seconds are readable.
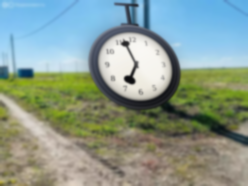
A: **6:57**
